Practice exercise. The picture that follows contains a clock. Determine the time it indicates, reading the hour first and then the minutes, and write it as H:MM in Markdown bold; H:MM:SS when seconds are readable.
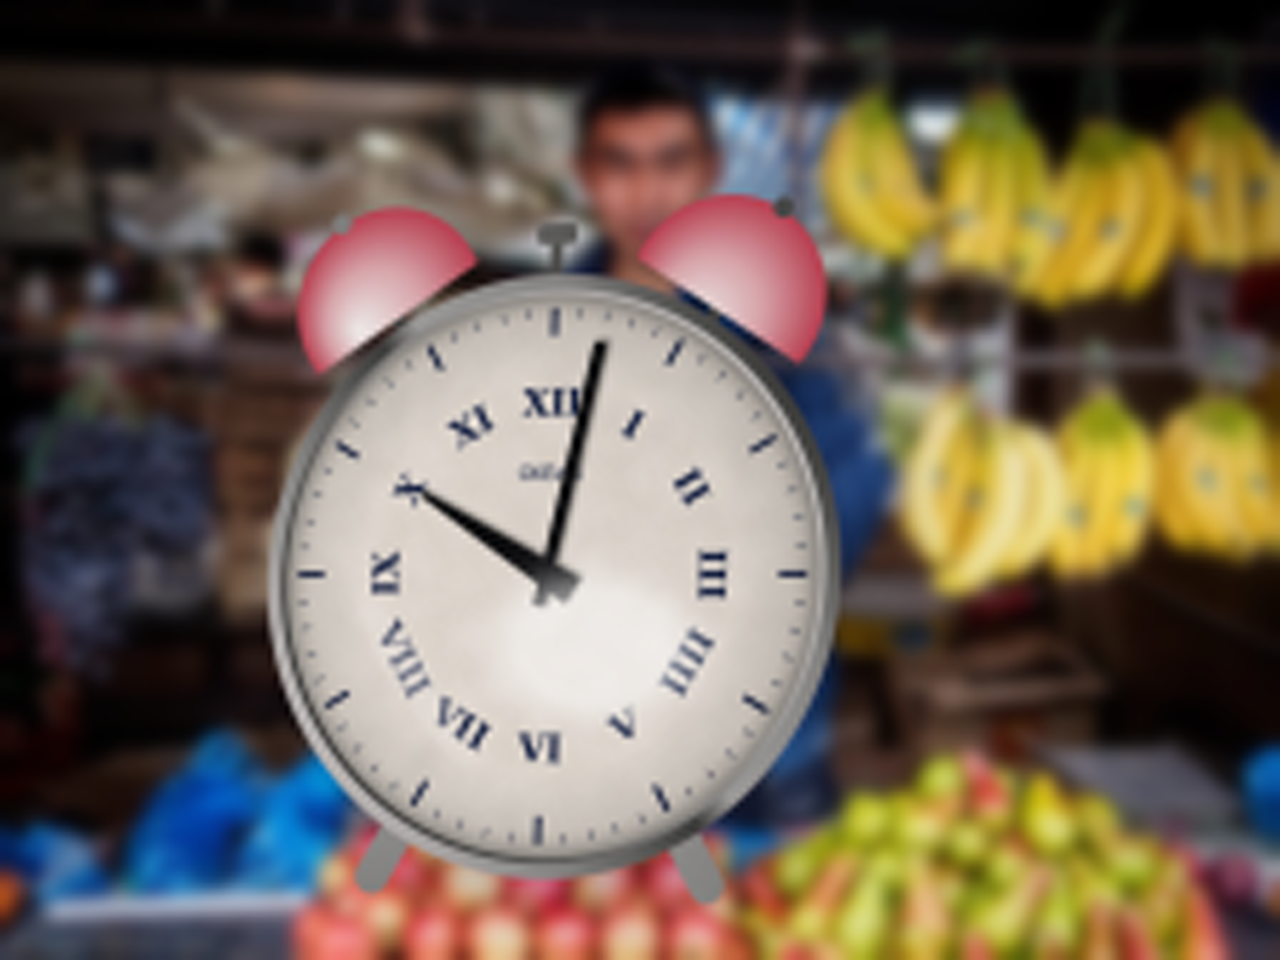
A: **10:02**
